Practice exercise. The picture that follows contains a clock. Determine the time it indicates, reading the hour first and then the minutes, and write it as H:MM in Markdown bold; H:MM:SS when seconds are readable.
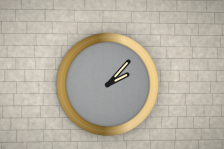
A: **2:07**
